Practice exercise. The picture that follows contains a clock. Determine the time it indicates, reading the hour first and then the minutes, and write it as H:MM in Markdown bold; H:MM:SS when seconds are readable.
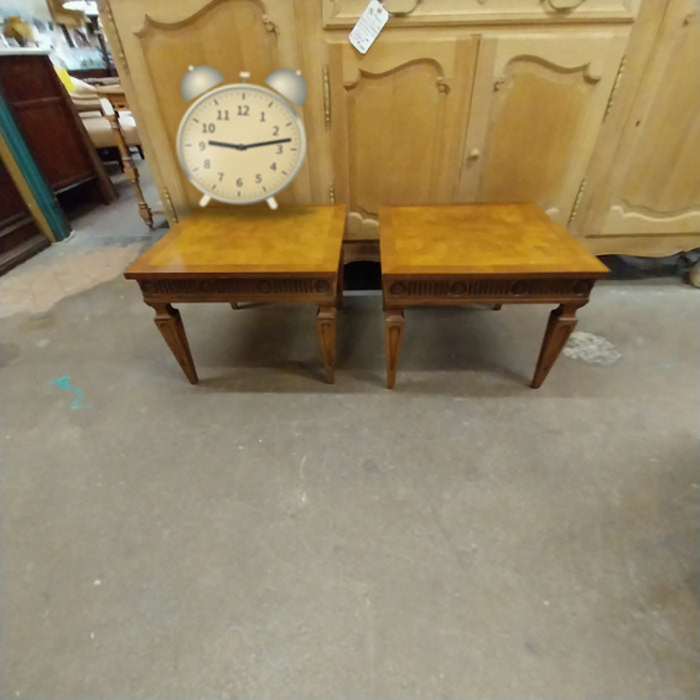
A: **9:13**
